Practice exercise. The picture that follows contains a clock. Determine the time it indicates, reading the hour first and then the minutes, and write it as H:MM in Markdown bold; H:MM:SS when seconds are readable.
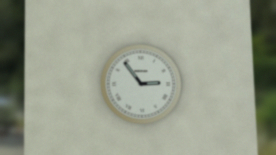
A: **2:54**
